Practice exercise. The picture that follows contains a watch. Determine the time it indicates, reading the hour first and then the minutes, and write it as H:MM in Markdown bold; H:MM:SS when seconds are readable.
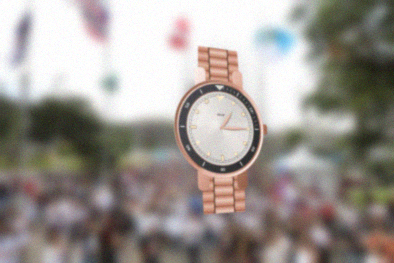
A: **1:15**
